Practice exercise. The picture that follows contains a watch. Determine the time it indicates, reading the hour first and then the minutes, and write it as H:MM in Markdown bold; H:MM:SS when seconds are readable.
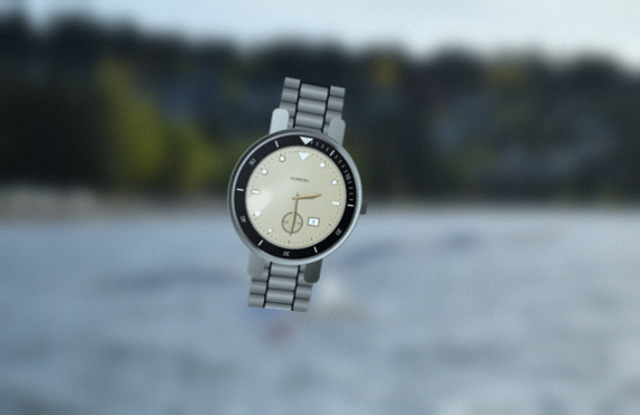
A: **2:30**
